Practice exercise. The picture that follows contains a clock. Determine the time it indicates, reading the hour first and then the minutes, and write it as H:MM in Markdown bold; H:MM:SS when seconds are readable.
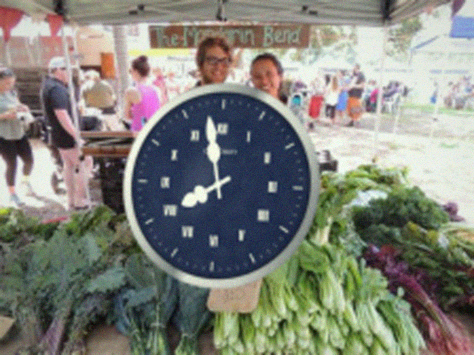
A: **7:58**
